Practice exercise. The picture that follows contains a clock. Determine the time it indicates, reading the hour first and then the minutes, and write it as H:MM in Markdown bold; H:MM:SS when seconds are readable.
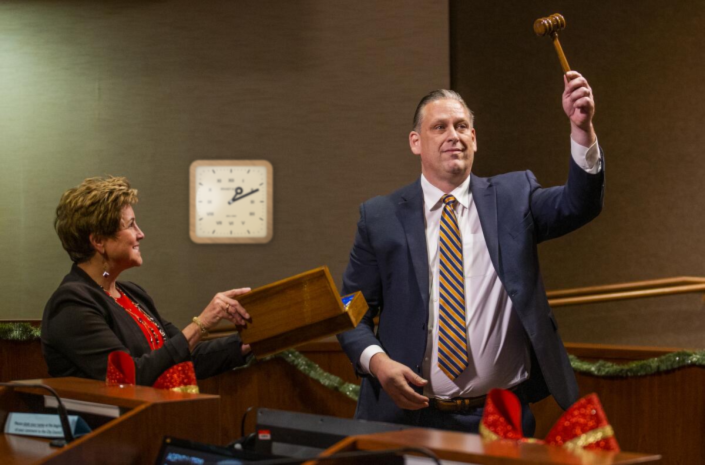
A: **1:11**
